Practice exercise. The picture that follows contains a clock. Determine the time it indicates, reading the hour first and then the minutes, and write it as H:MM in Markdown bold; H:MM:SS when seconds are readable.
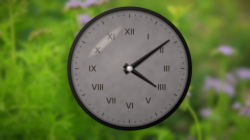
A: **4:09**
